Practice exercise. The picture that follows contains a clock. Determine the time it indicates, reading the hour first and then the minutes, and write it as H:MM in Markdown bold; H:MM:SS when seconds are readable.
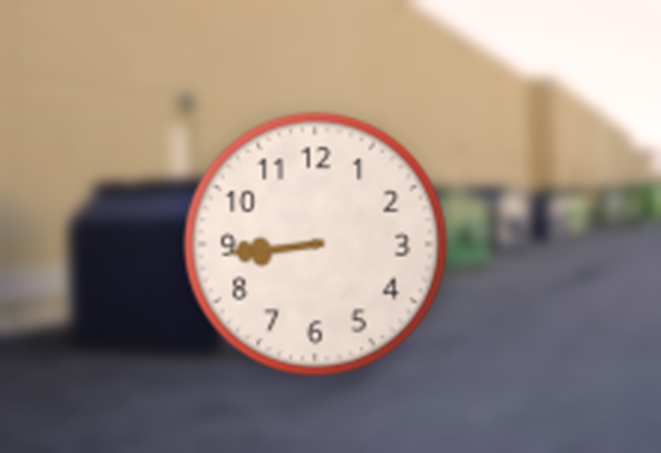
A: **8:44**
